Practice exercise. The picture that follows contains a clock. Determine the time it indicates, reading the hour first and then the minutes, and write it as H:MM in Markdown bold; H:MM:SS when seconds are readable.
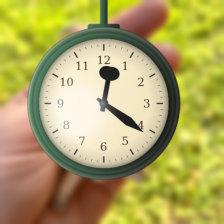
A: **12:21**
